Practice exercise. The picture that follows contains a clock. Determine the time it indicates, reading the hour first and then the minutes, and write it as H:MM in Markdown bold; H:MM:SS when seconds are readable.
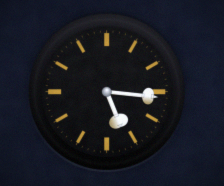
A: **5:16**
